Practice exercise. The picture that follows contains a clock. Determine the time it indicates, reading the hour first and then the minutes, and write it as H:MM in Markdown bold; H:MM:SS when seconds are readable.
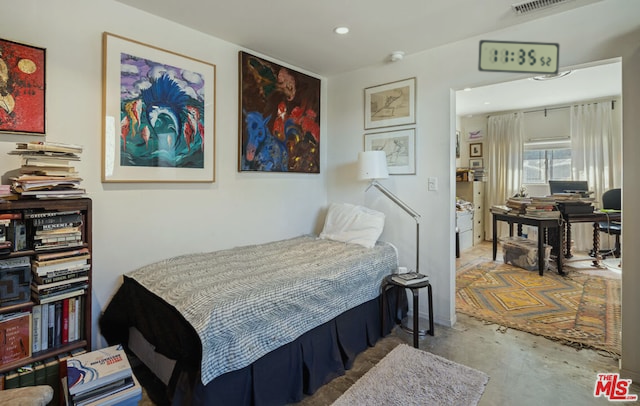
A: **11:35**
